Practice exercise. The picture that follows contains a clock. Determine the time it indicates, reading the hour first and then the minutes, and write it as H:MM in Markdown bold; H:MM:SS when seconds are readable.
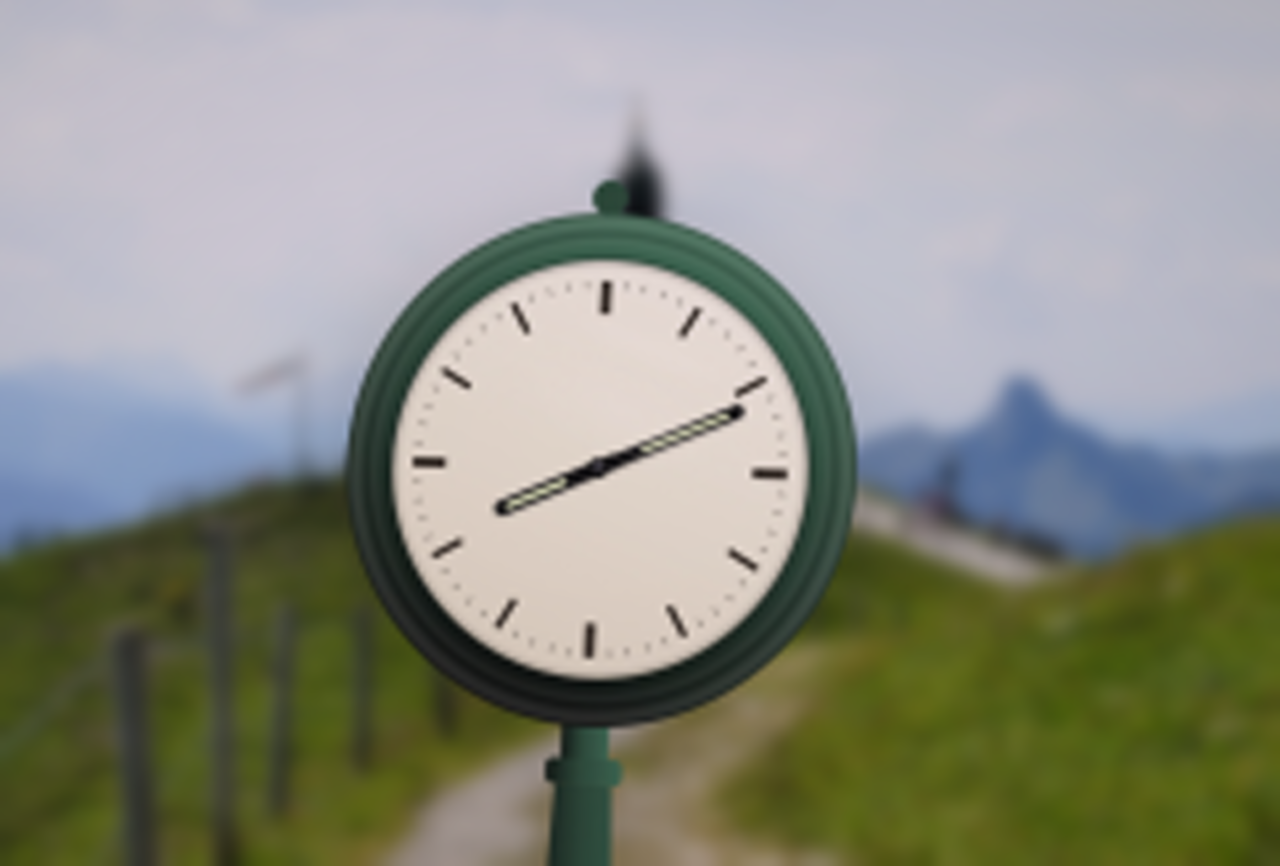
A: **8:11**
